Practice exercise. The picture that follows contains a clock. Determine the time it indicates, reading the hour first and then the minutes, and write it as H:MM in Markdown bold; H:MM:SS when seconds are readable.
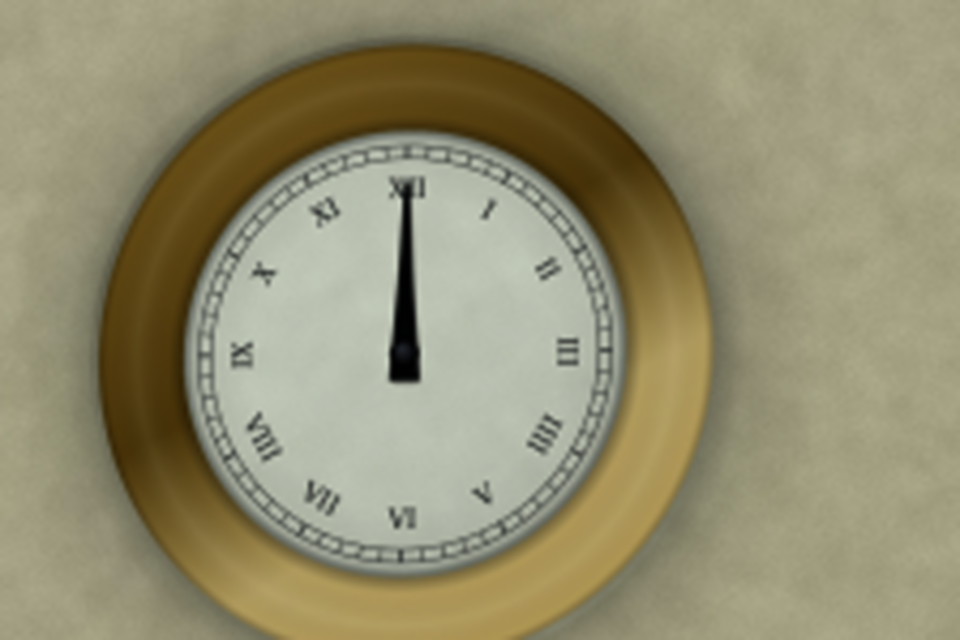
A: **12:00**
